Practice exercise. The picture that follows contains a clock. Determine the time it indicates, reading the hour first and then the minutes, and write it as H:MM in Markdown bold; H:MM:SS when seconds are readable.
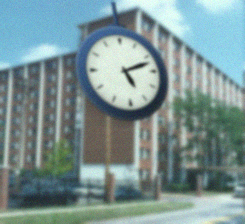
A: **5:12**
